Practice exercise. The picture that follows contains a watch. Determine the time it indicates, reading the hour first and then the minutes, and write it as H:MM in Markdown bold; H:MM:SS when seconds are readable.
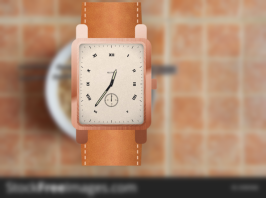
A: **12:36**
